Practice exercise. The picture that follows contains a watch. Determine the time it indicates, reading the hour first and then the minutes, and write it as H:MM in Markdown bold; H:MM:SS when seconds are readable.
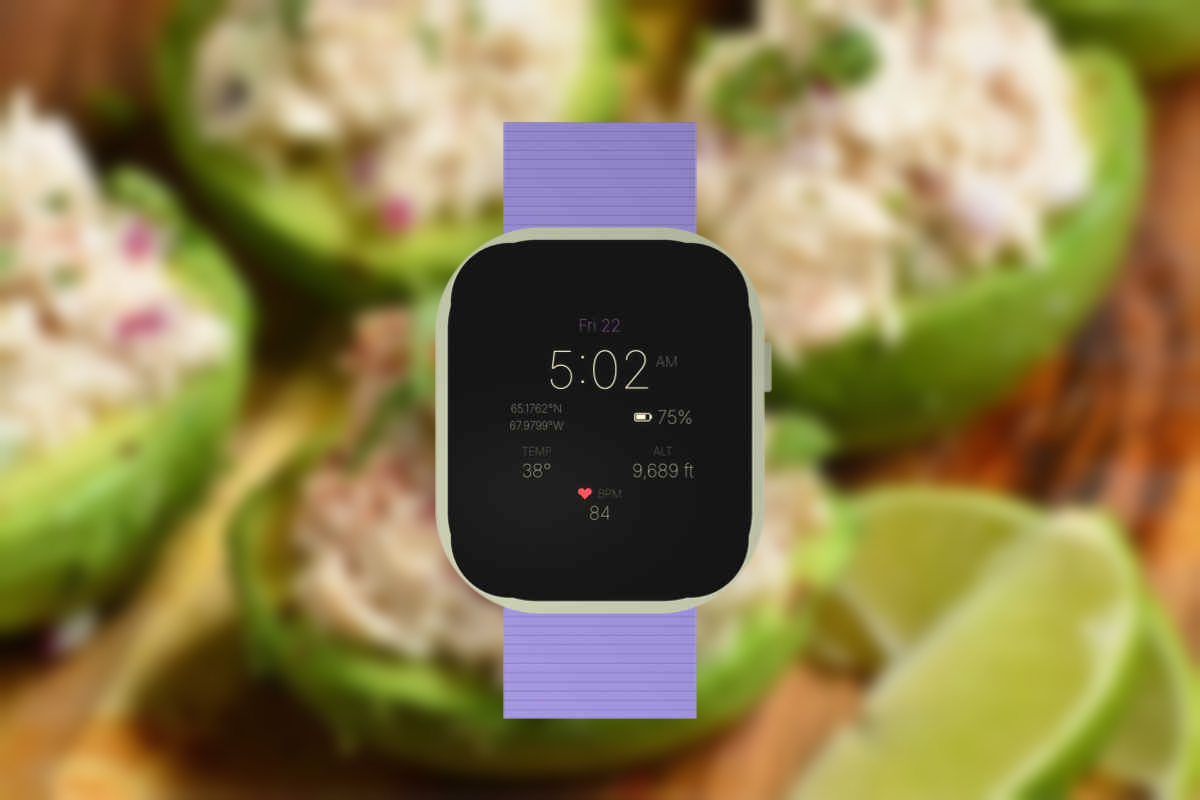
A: **5:02**
